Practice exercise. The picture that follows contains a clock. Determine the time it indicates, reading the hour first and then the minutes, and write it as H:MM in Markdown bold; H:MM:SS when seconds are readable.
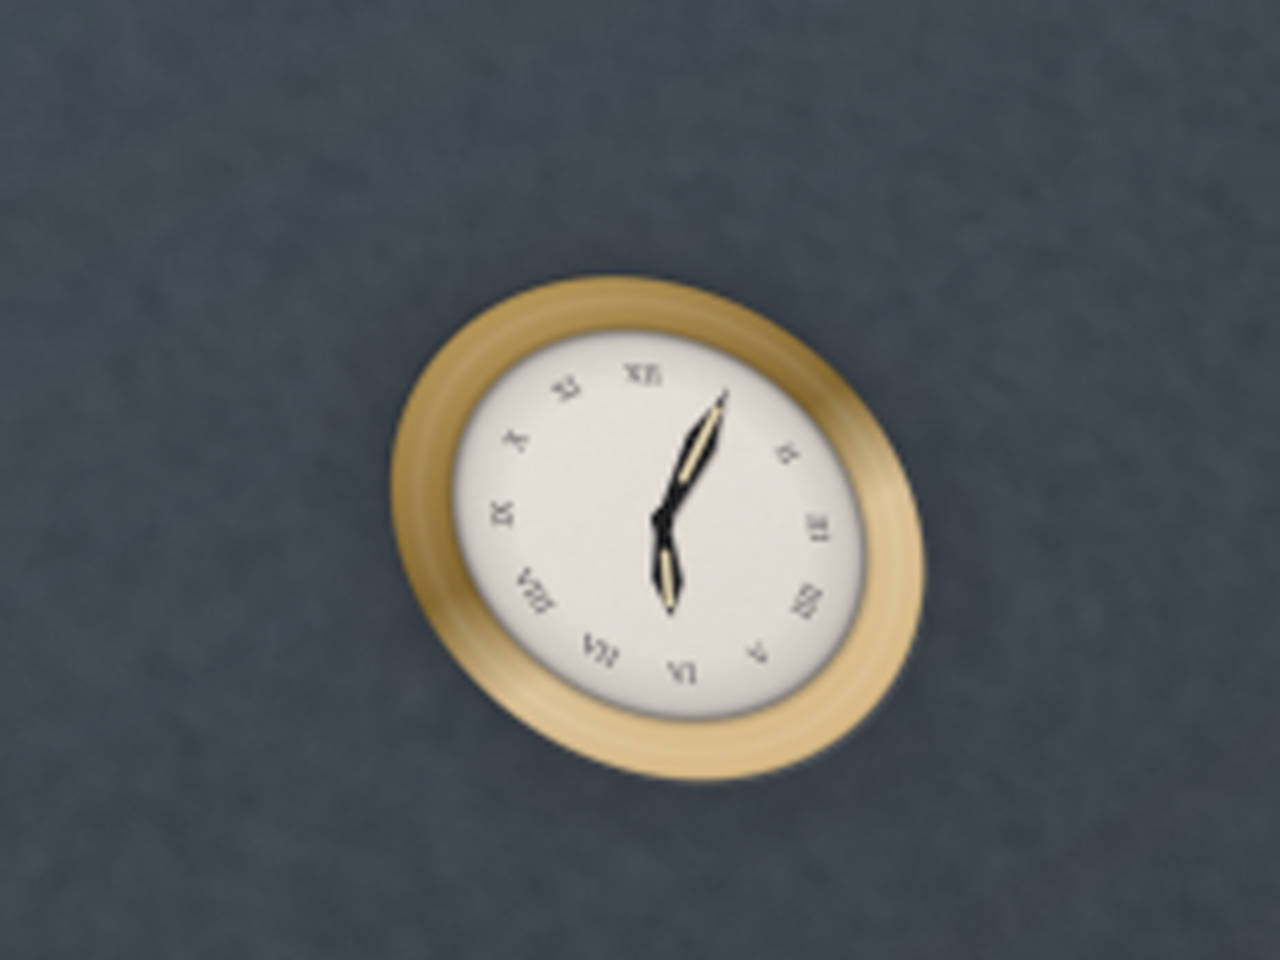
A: **6:05**
